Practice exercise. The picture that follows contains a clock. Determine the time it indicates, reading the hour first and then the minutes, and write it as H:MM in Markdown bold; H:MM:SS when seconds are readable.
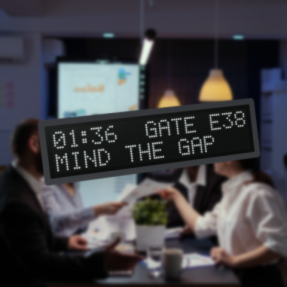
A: **1:36**
